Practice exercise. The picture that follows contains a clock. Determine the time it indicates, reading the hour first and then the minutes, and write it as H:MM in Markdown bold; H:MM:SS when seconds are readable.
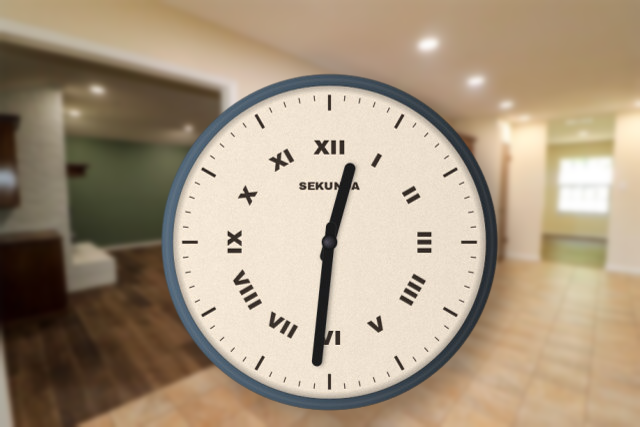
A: **12:31**
